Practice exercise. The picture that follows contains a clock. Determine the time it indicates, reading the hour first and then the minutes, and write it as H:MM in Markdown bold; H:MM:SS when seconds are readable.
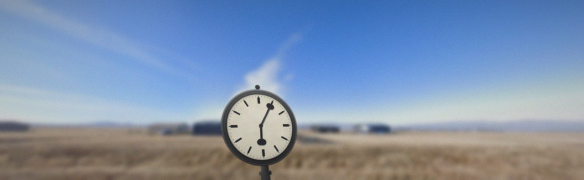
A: **6:05**
